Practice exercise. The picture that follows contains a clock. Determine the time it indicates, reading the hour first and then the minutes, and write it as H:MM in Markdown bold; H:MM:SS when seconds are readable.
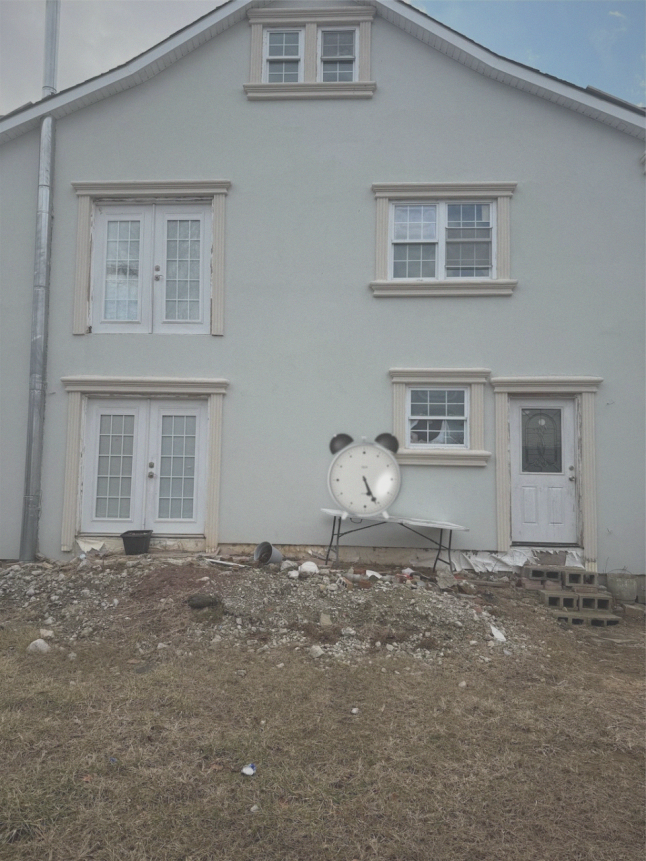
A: **5:26**
